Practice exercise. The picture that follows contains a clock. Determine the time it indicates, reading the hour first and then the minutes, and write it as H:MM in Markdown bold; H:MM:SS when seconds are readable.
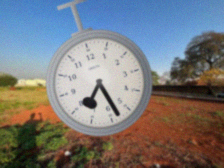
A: **7:28**
